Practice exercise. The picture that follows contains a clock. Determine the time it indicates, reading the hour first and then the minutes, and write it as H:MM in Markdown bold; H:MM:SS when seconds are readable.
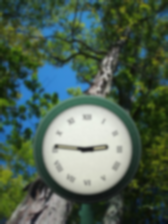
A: **2:46**
